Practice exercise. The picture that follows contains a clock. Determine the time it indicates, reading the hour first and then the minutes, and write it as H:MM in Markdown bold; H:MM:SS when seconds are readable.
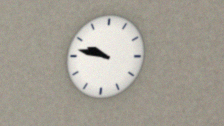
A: **9:47**
